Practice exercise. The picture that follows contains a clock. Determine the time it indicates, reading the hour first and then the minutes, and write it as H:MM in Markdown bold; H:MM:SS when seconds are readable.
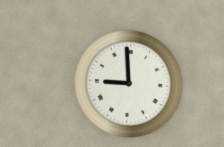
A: **8:59**
